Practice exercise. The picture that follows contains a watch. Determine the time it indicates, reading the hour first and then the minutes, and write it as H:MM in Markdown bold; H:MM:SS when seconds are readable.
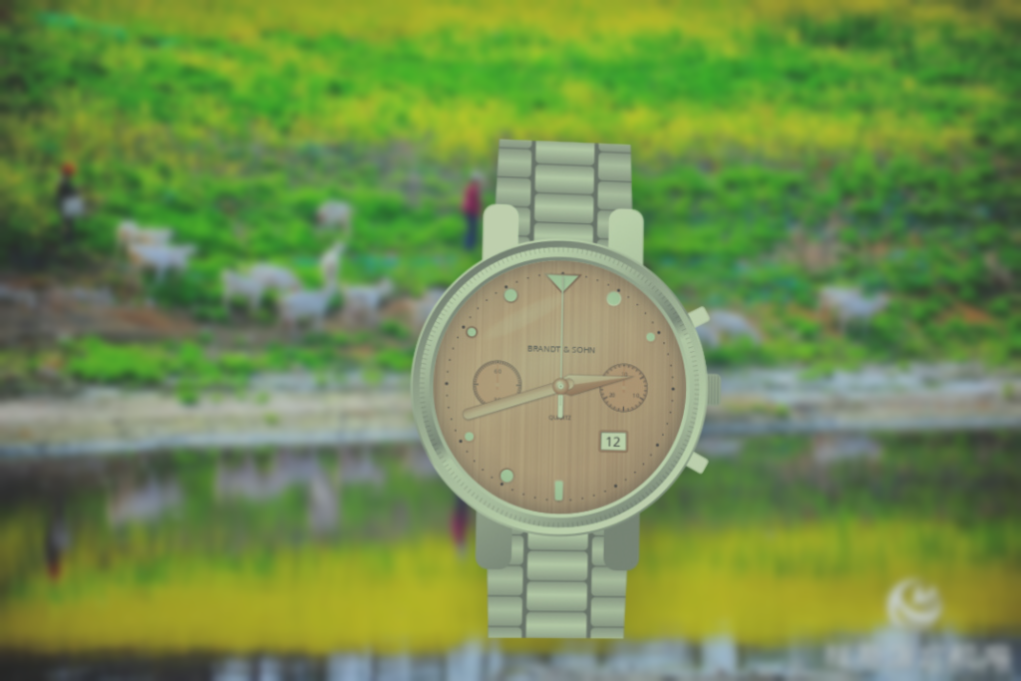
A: **2:42**
